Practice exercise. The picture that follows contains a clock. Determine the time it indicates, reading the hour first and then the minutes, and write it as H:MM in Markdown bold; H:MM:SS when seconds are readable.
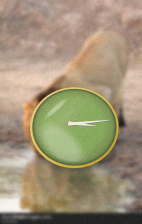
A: **3:14**
